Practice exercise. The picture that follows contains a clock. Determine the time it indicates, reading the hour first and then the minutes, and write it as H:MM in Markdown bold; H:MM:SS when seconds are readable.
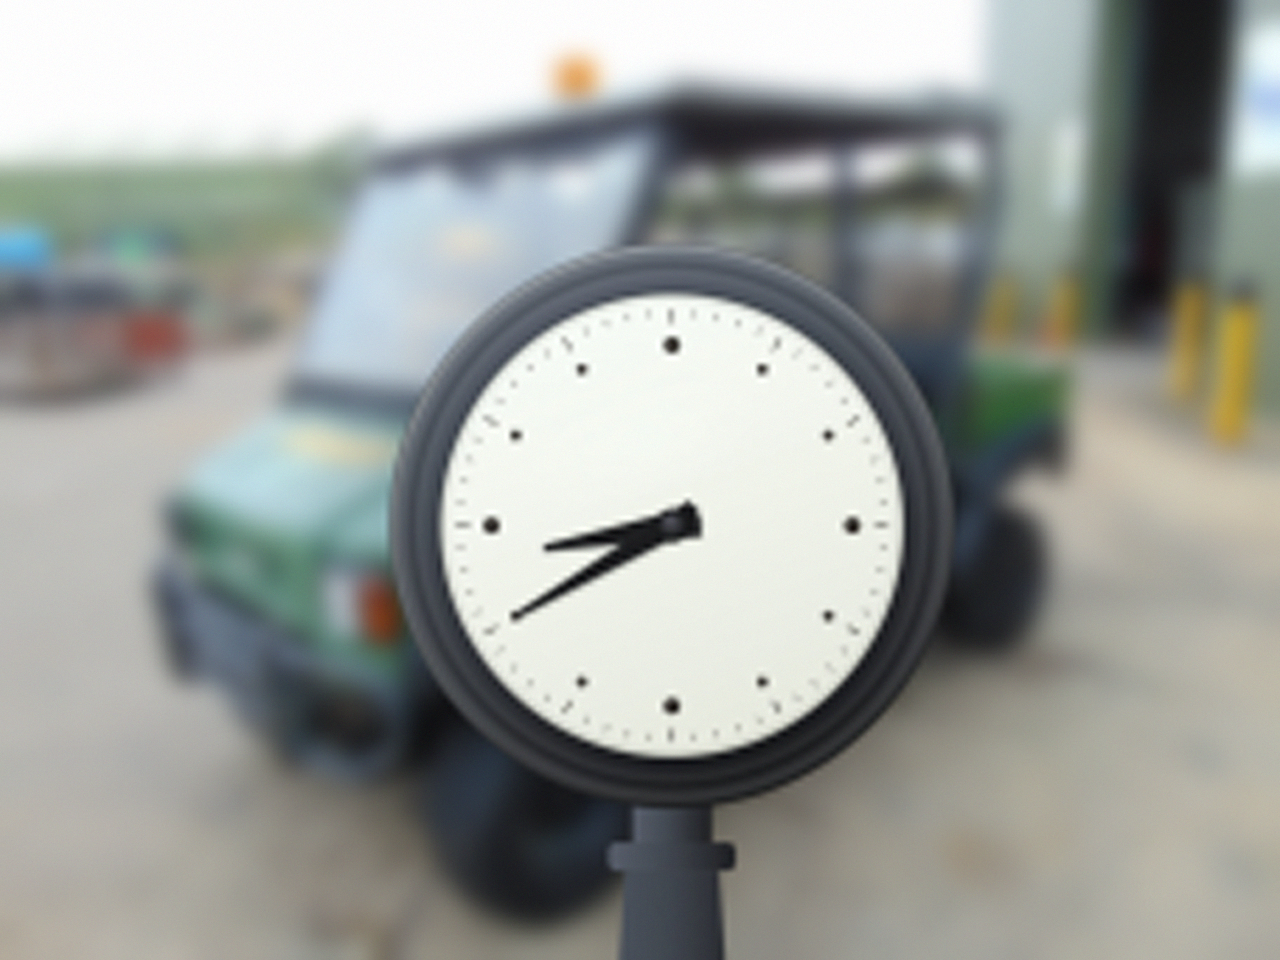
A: **8:40**
